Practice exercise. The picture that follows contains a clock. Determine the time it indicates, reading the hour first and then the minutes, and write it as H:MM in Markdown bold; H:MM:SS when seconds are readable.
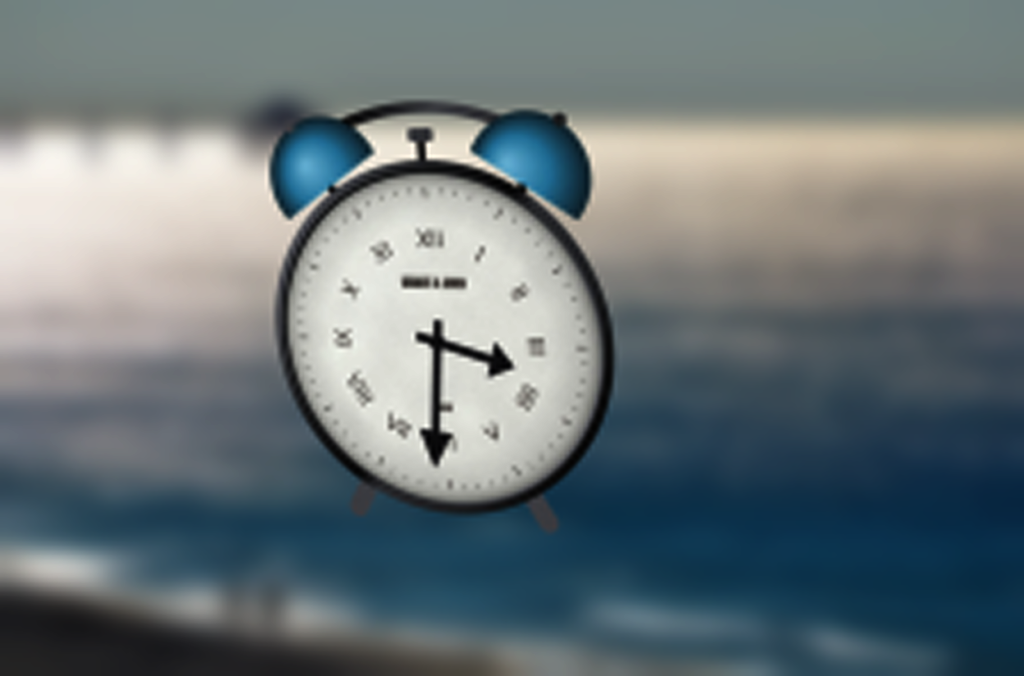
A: **3:31**
